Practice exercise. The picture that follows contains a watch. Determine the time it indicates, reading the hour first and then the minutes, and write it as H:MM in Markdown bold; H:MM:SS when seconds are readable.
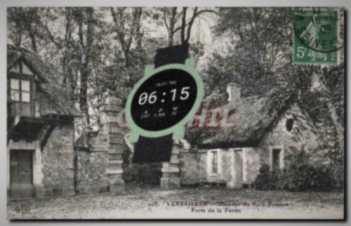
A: **6:15**
